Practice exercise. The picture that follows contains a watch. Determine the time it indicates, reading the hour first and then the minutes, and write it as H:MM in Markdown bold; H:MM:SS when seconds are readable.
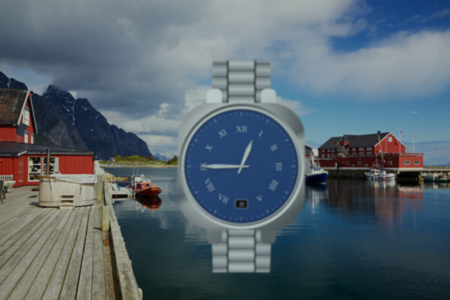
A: **12:45**
